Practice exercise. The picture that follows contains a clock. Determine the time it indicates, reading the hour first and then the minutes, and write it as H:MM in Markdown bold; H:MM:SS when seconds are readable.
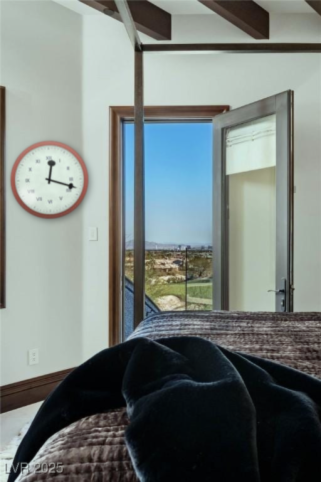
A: **12:18**
